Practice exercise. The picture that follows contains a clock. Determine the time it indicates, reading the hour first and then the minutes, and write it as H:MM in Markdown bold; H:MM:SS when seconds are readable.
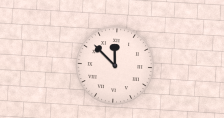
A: **11:52**
